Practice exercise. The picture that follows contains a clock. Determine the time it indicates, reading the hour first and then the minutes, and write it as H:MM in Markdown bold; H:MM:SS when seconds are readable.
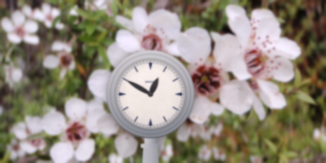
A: **12:50**
